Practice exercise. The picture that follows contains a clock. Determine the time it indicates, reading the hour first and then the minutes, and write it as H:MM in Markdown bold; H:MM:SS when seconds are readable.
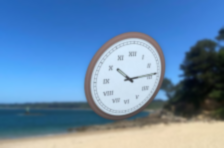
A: **10:14**
